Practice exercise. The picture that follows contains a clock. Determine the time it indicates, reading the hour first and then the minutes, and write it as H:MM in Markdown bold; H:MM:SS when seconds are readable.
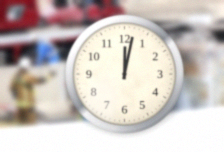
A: **12:02**
